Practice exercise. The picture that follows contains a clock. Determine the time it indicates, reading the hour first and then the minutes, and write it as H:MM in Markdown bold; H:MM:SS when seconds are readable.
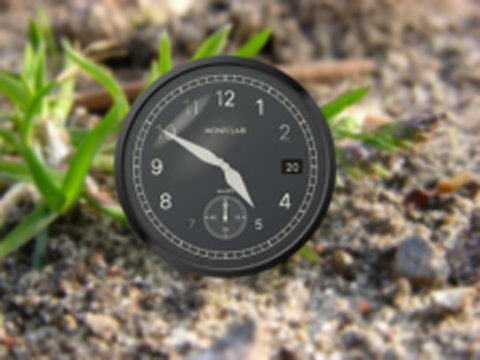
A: **4:50**
